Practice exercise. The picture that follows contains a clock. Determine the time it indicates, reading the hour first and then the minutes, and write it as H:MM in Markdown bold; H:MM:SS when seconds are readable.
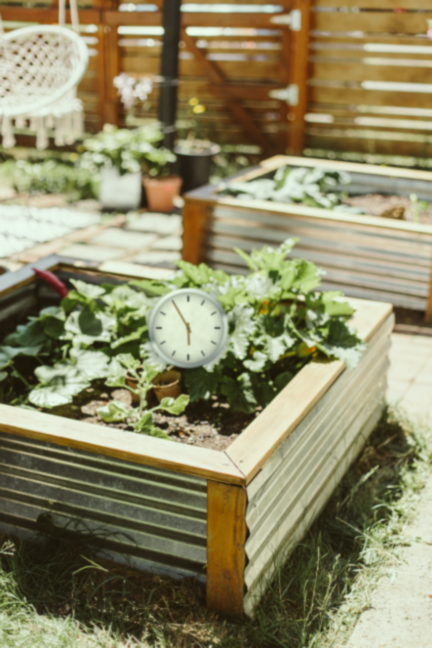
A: **5:55**
